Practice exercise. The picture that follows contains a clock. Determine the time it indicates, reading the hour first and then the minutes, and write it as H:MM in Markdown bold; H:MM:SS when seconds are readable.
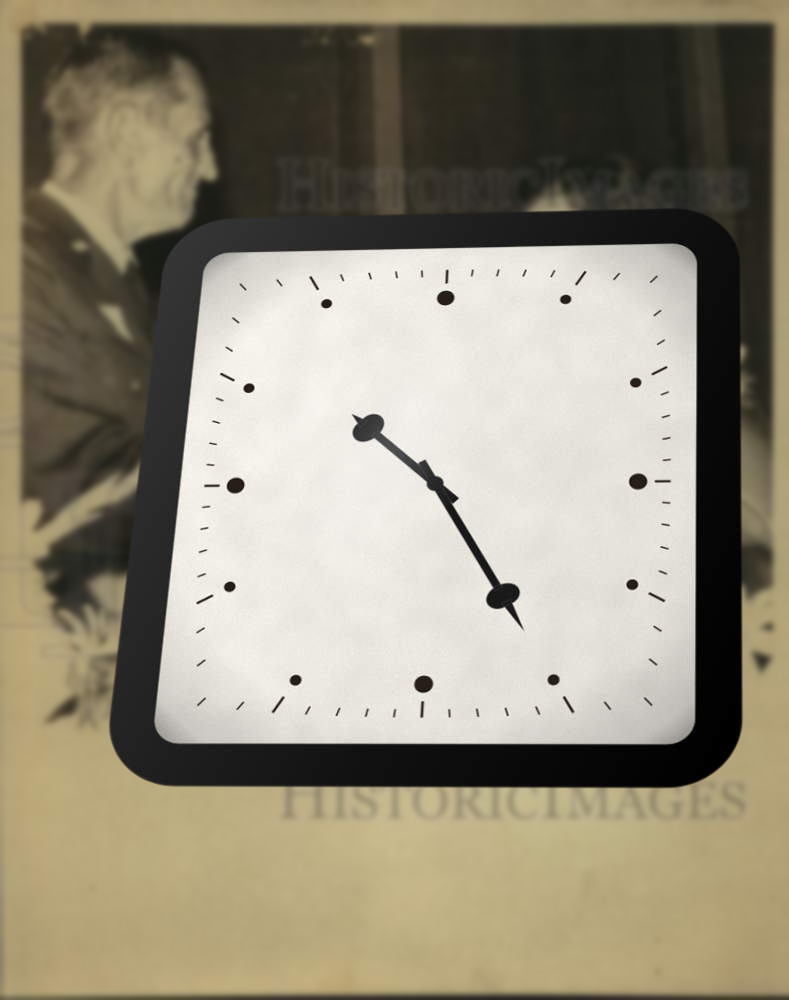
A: **10:25**
